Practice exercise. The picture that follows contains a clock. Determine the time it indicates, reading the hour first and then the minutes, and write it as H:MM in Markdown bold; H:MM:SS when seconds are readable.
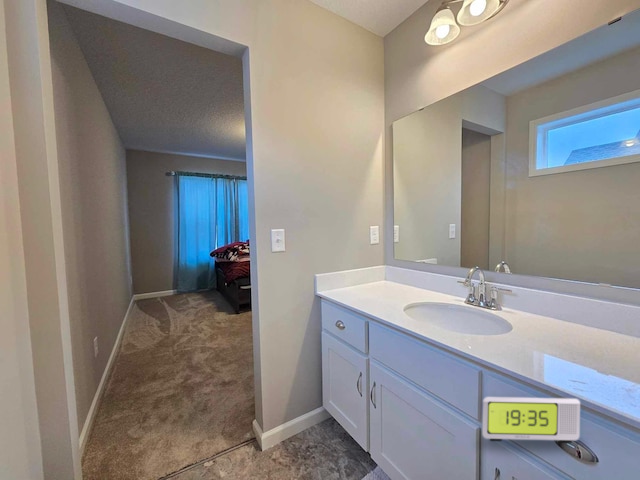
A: **19:35**
